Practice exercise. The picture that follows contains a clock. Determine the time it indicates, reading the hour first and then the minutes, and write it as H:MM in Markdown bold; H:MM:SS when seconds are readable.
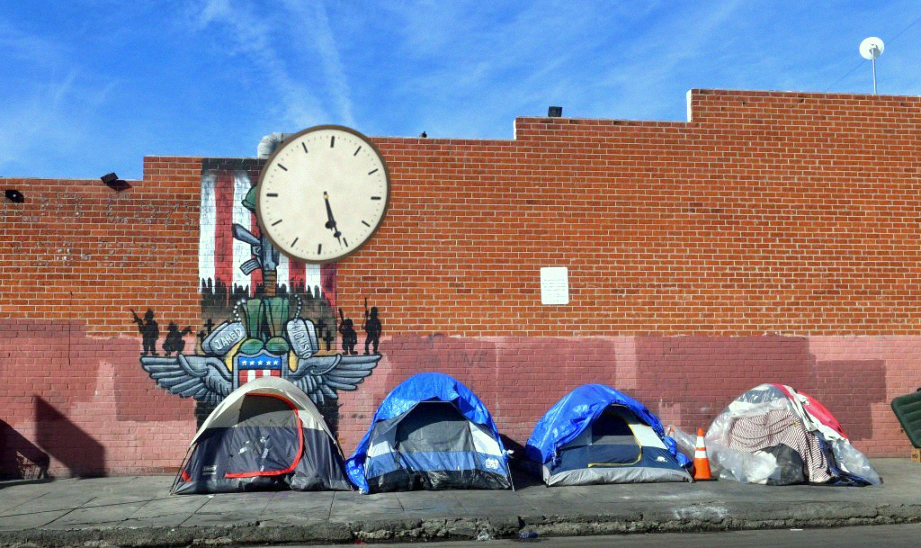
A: **5:26**
